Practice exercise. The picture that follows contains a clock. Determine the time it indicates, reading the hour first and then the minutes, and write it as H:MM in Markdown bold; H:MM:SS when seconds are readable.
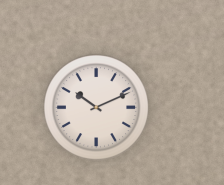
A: **10:11**
